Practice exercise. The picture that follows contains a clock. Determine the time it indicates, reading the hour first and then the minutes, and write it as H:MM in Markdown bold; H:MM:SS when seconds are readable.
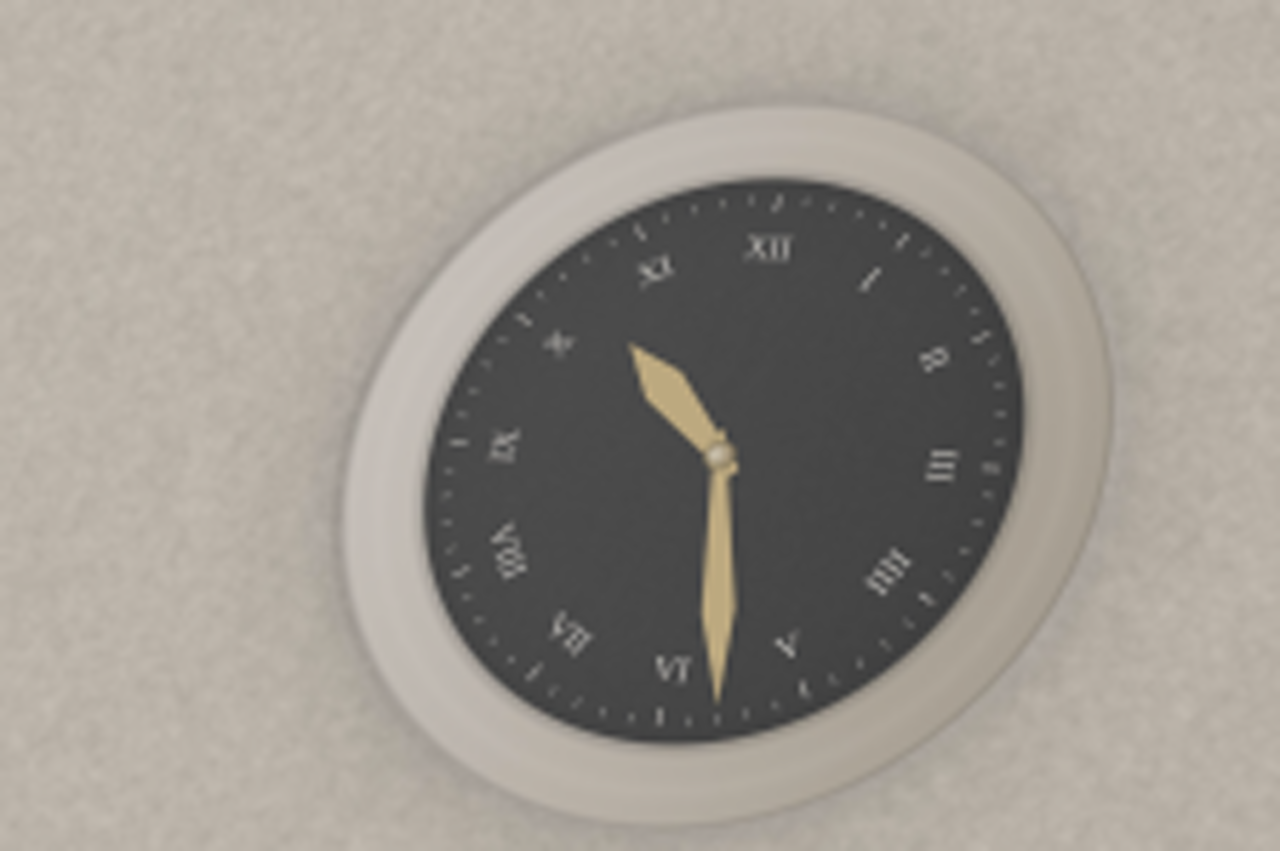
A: **10:28**
